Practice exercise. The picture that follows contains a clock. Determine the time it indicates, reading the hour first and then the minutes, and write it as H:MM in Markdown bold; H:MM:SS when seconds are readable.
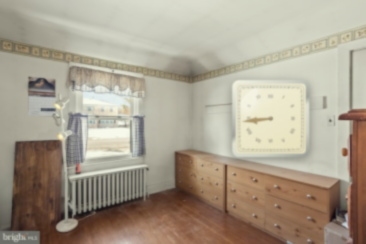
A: **8:44**
